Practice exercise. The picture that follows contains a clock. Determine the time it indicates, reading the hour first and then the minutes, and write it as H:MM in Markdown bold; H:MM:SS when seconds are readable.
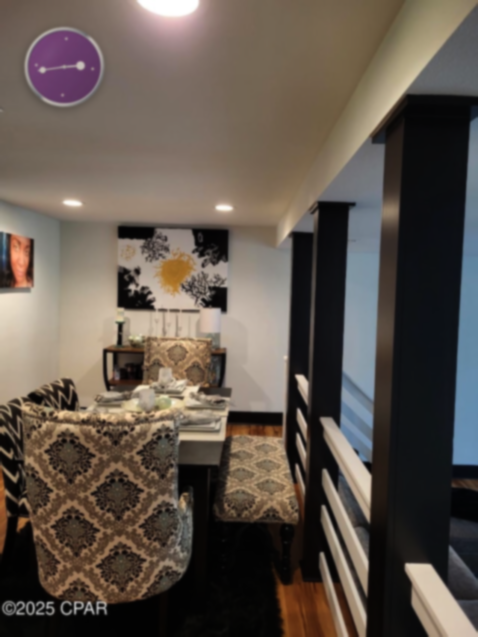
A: **2:43**
